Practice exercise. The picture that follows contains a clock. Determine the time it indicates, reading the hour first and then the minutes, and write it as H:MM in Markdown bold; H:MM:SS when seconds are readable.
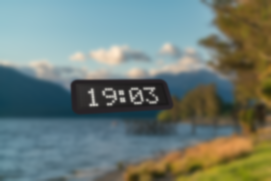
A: **19:03**
